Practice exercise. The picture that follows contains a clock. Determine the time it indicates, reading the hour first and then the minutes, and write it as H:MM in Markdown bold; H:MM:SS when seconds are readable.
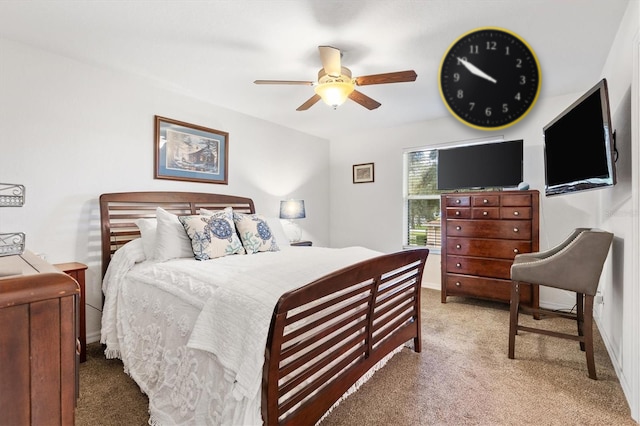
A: **9:50**
